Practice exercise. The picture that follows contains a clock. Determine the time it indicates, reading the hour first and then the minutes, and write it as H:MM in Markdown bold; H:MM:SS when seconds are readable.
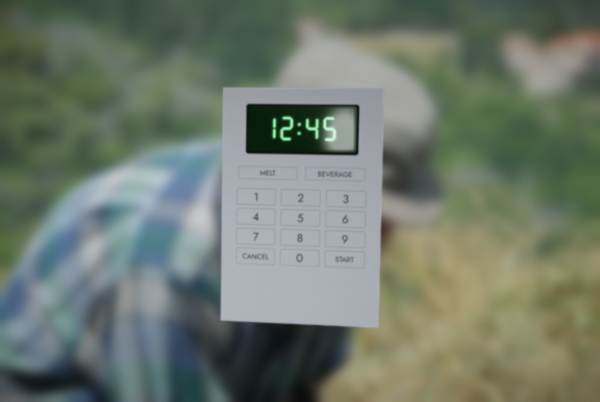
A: **12:45**
